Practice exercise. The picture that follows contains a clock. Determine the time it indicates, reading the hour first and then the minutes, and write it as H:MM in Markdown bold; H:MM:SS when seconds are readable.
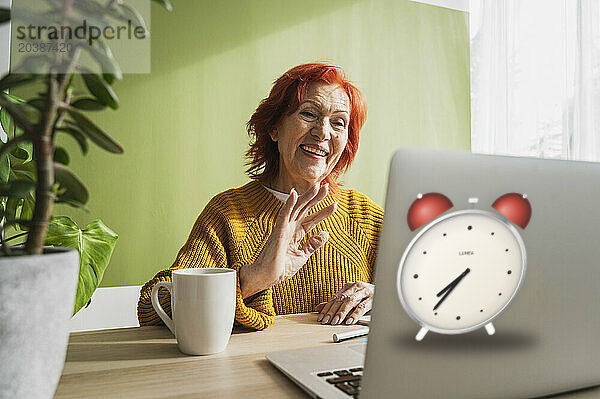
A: **7:36**
